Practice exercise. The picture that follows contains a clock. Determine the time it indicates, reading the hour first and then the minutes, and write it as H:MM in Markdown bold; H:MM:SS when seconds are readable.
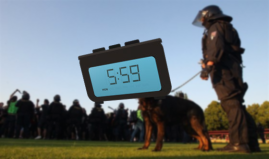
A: **5:59**
